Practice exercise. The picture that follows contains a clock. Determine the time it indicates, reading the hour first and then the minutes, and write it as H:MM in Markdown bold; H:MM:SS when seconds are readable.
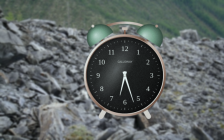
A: **6:27**
